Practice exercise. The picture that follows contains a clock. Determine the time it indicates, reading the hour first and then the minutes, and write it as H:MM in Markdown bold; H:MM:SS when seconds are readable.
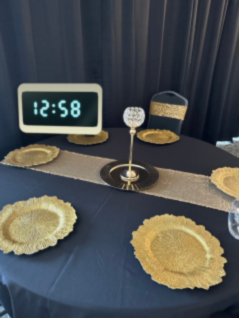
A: **12:58**
